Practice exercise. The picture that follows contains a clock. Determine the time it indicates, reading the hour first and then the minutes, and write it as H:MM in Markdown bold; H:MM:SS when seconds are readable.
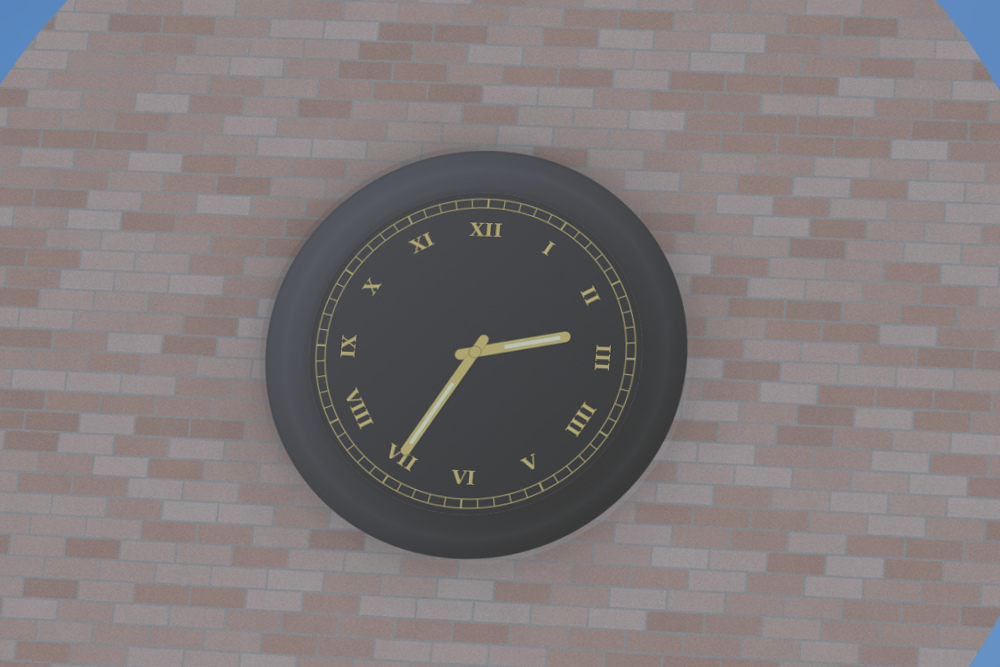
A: **2:35**
